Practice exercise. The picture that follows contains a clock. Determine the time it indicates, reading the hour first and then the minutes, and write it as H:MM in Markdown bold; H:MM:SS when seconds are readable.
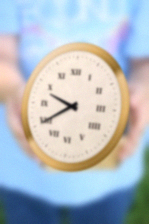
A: **9:40**
